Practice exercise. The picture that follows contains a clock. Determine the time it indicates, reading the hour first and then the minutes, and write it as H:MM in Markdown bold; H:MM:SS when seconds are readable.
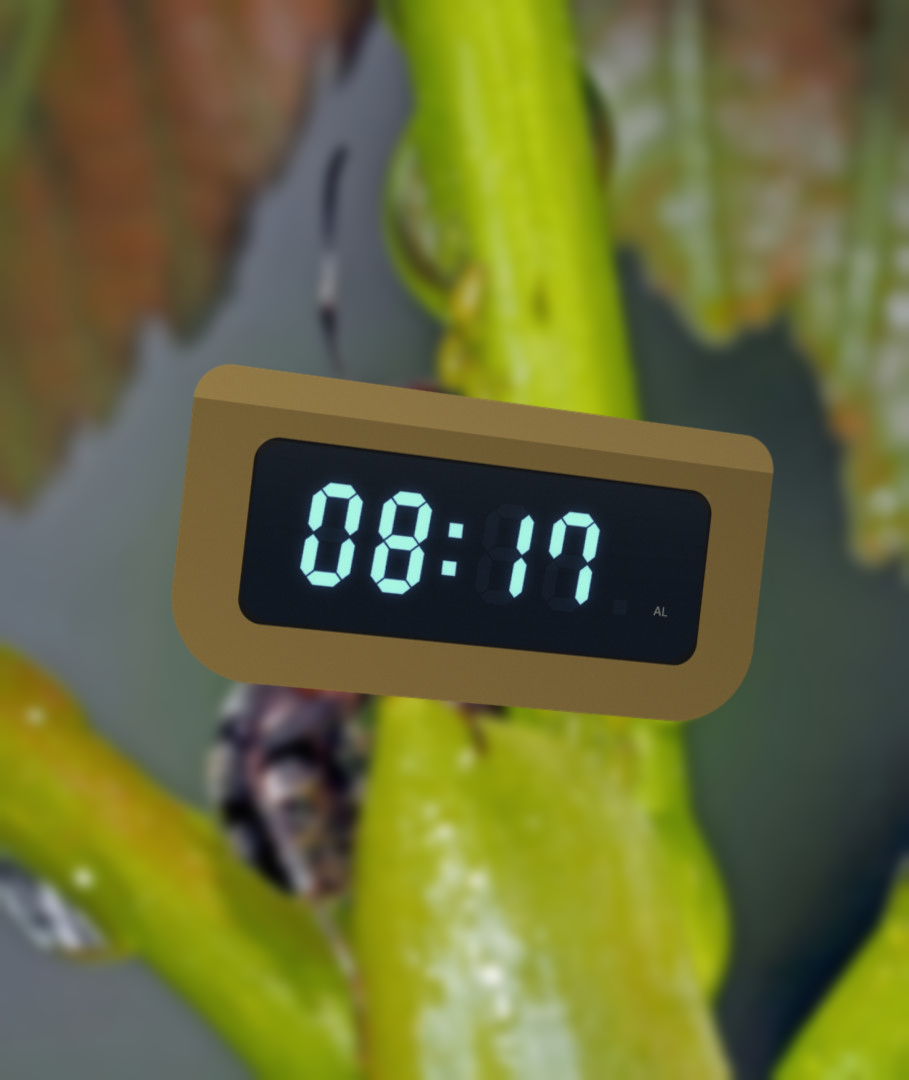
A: **8:17**
